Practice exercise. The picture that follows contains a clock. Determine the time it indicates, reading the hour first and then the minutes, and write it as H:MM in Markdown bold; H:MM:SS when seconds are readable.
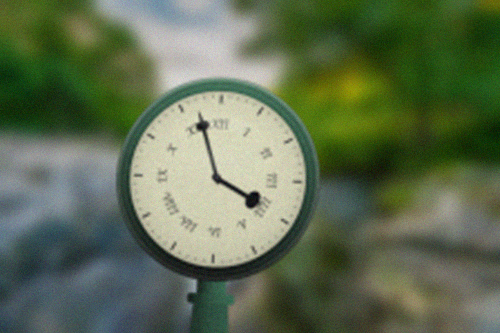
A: **3:57**
